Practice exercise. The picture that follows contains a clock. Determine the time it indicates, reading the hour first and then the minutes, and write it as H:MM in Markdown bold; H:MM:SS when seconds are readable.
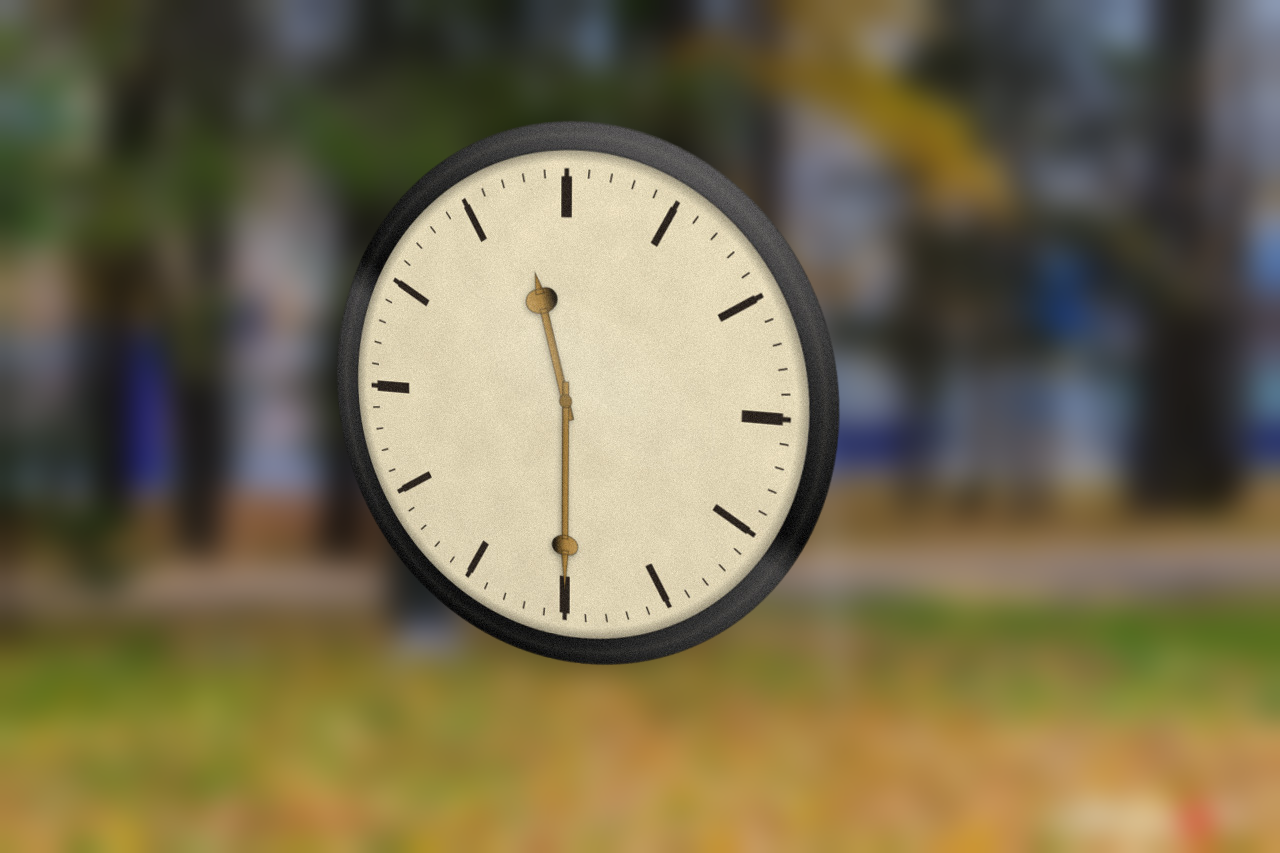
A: **11:30**
